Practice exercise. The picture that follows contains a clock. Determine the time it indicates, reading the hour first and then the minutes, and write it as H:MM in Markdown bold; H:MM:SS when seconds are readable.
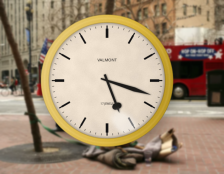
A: **5:18**
